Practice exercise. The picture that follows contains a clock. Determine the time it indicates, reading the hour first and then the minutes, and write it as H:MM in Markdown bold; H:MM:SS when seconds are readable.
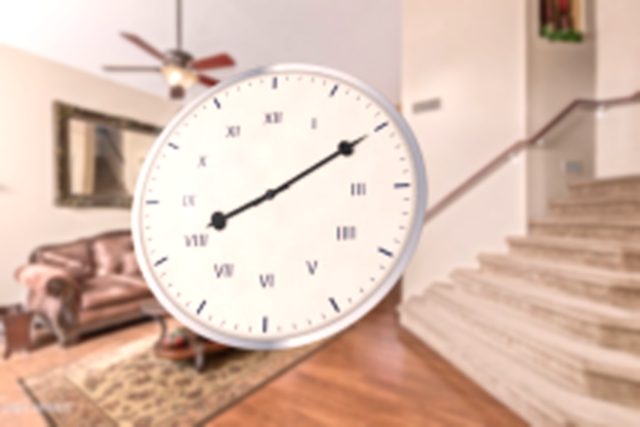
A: **8:10**
